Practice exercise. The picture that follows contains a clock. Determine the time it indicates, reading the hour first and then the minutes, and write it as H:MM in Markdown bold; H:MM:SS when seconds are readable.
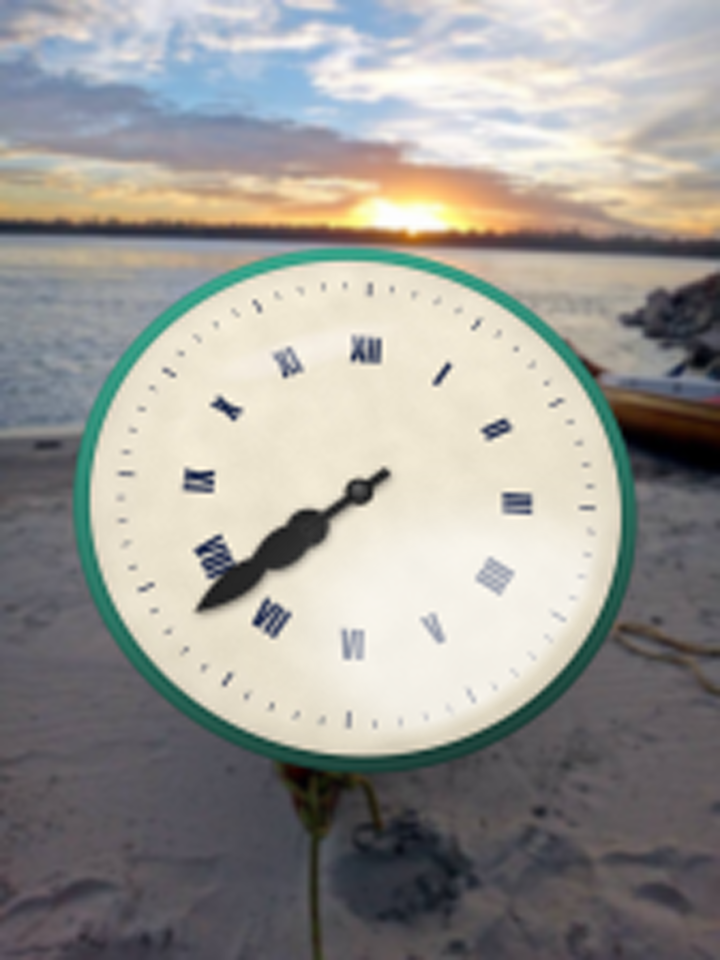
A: **7:38**
